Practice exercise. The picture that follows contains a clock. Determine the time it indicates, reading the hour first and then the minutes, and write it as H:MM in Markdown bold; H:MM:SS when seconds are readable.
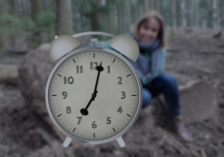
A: **7:02**
